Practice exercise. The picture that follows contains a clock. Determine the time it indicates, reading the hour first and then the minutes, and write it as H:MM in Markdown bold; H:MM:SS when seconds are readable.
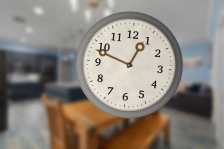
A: **12:48**
